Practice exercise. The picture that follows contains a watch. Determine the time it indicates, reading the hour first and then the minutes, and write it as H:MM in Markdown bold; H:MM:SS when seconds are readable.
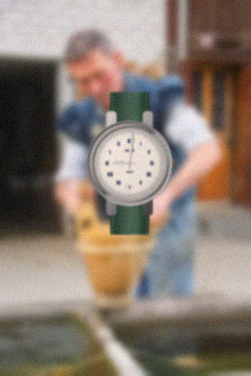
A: **9:01**
